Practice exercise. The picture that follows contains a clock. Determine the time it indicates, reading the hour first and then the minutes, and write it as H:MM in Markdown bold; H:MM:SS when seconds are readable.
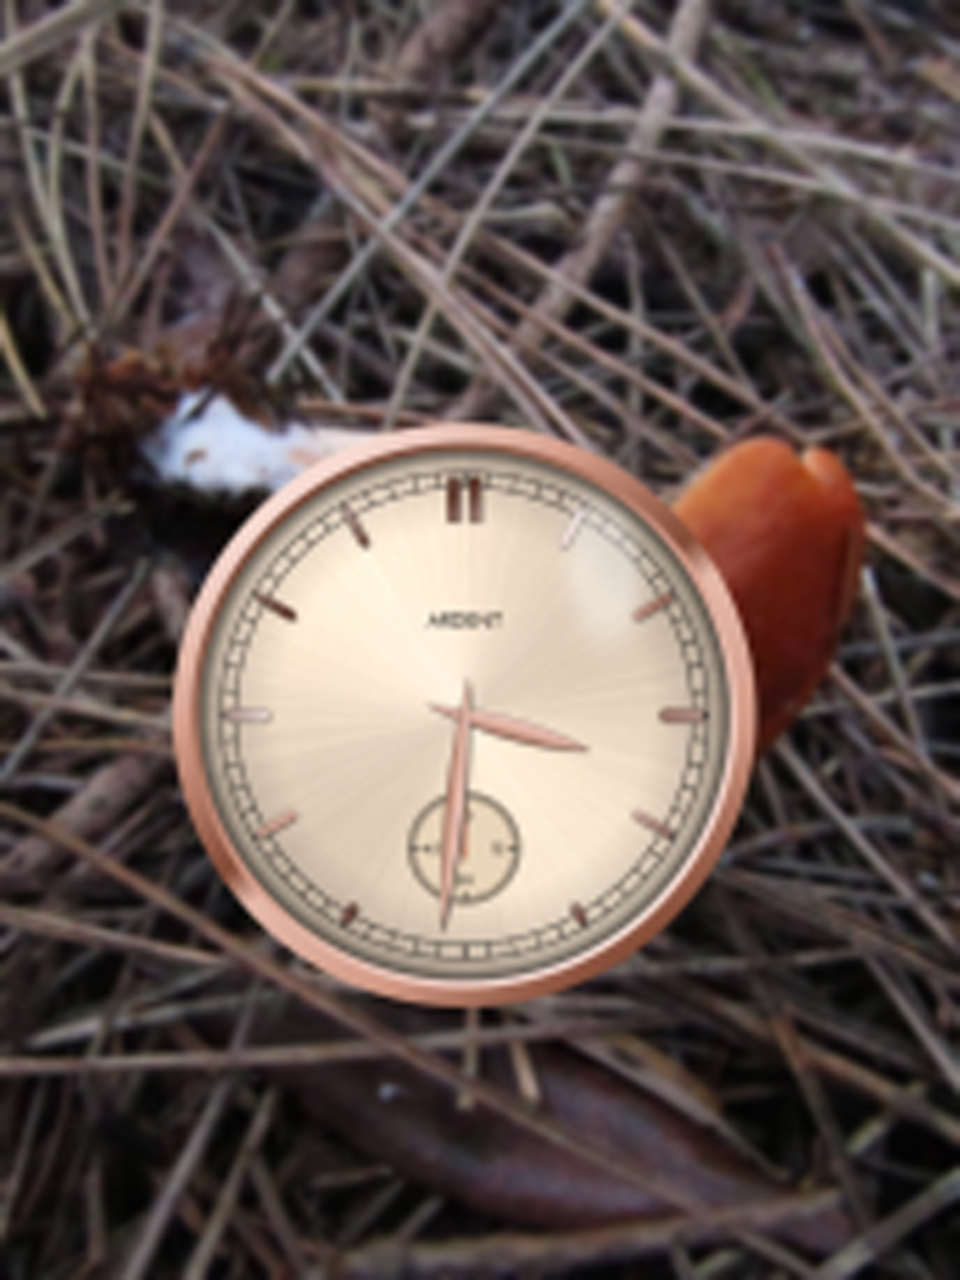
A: **3:31**
